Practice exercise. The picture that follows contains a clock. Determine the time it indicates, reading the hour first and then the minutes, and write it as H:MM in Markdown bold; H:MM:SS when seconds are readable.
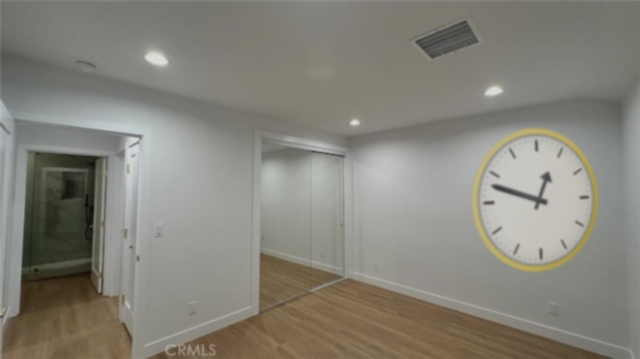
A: **12:48**
